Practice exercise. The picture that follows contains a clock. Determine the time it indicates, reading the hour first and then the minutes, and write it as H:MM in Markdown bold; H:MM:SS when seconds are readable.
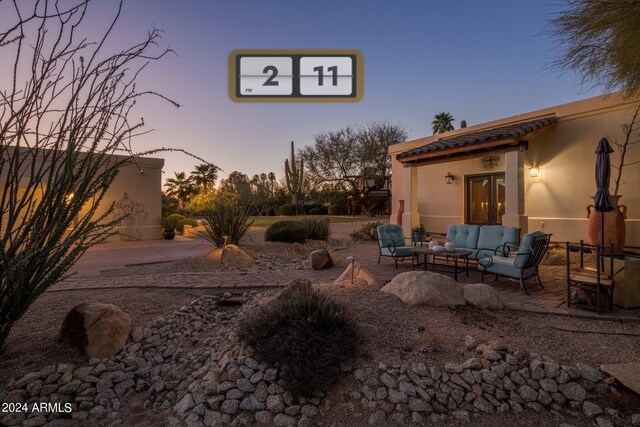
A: **2:11**
